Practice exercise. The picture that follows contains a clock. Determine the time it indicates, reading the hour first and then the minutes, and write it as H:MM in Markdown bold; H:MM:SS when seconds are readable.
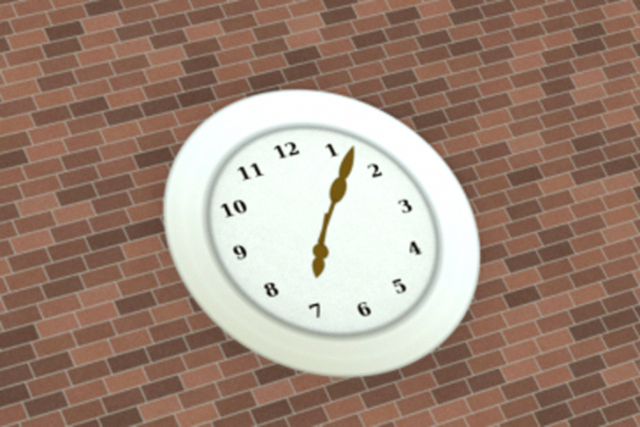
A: **7:07**
